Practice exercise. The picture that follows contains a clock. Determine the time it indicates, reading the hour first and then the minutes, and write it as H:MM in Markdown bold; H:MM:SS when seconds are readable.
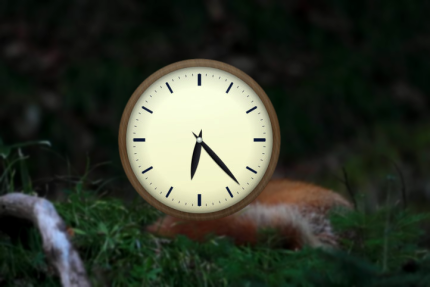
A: **6:23**
